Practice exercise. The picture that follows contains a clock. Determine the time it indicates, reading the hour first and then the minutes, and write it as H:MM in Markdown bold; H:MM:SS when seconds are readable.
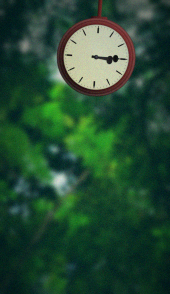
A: **3:15**
